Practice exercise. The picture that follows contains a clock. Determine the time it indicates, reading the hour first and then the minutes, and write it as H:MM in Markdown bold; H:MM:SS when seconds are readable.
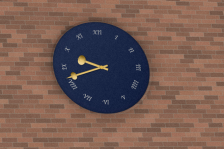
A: **9:42**
